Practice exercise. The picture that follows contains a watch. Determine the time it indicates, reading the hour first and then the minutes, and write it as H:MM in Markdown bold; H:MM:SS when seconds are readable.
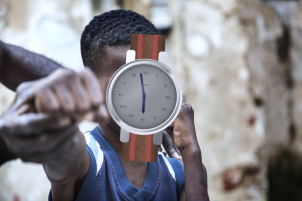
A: **5:58**
